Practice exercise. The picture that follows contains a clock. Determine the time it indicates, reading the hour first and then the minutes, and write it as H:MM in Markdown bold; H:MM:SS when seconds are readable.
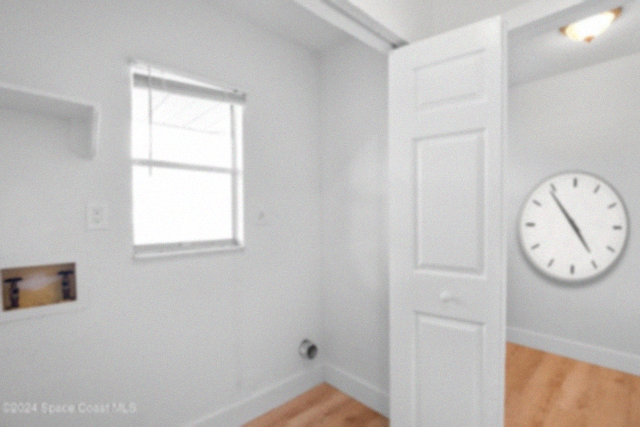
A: **4:54**
